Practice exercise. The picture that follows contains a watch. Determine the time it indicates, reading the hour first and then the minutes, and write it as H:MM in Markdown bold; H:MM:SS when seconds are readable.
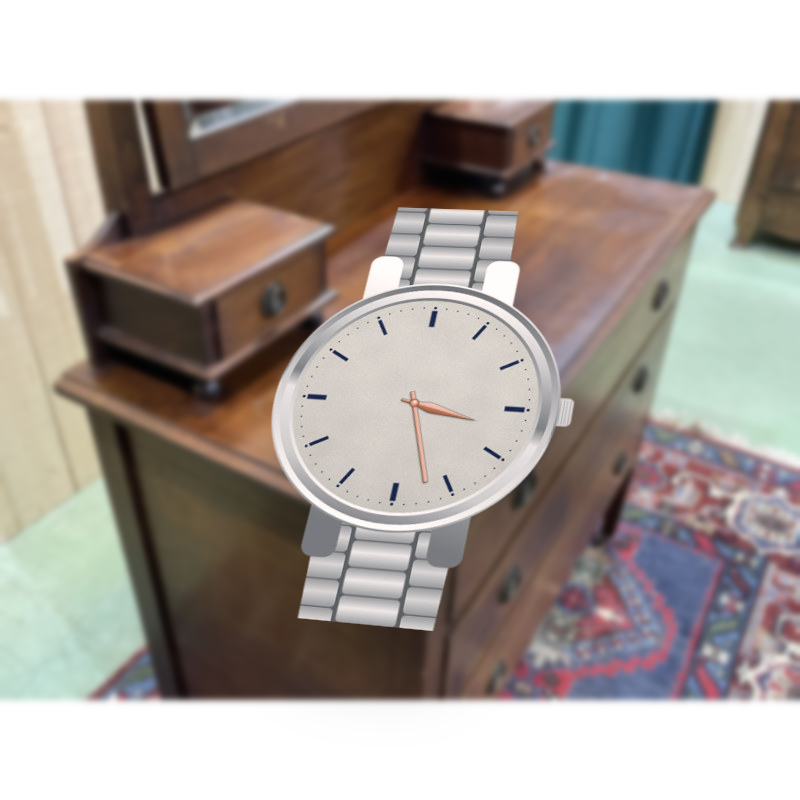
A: **3:27**
